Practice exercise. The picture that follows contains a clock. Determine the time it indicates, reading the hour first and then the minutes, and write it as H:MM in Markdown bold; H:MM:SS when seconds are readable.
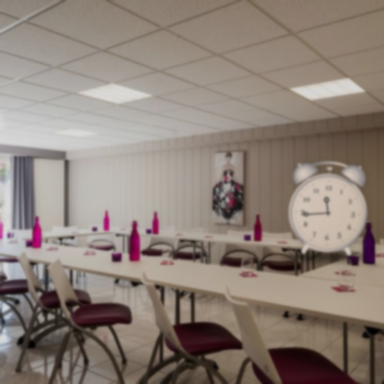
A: **11:44**
